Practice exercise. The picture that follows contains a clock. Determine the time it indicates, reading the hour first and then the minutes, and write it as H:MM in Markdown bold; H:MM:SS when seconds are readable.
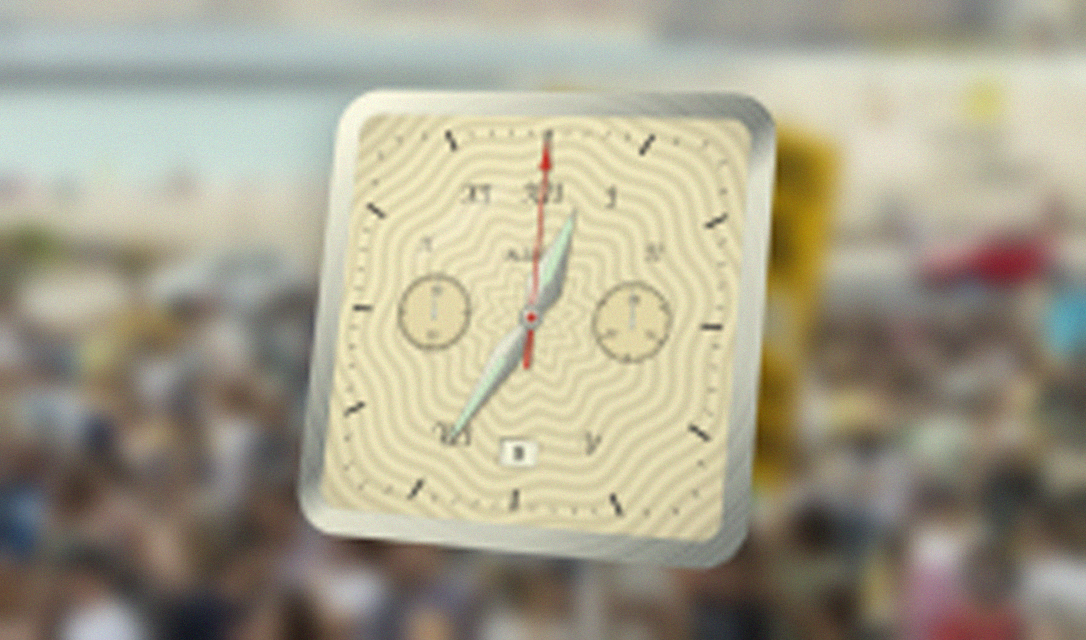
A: **12:35**
